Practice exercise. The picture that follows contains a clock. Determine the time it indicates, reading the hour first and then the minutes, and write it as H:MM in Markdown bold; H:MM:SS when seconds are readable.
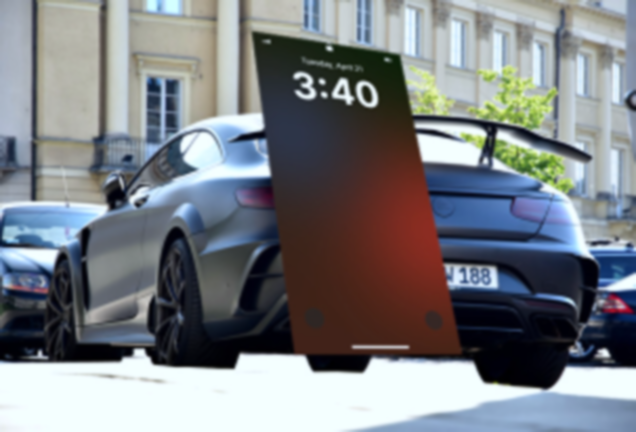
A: **3:40**
